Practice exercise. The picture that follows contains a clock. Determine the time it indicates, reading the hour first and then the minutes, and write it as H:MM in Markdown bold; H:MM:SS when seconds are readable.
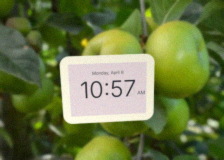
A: **10:57**
